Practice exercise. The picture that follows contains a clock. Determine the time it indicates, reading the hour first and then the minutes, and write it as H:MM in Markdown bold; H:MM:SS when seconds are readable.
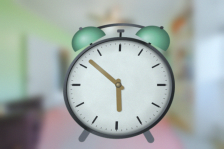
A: **5:52**
